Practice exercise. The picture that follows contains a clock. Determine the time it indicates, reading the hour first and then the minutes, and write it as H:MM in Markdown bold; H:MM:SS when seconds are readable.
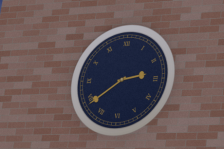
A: **2:39**
